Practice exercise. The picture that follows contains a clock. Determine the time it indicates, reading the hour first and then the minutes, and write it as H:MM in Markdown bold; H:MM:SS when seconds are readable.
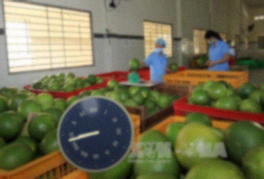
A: **8:43**
